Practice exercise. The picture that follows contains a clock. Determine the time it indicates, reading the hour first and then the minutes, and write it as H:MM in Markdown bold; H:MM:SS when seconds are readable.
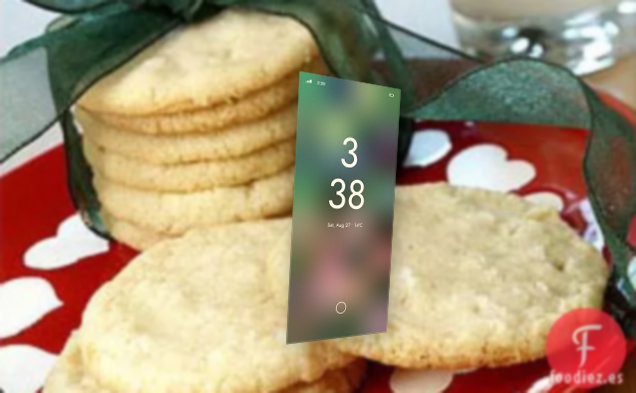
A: **3:38**
